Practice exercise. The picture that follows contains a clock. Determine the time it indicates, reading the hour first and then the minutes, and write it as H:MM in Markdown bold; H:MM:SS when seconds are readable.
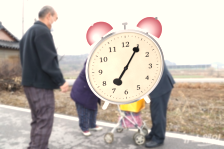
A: **7:05**
